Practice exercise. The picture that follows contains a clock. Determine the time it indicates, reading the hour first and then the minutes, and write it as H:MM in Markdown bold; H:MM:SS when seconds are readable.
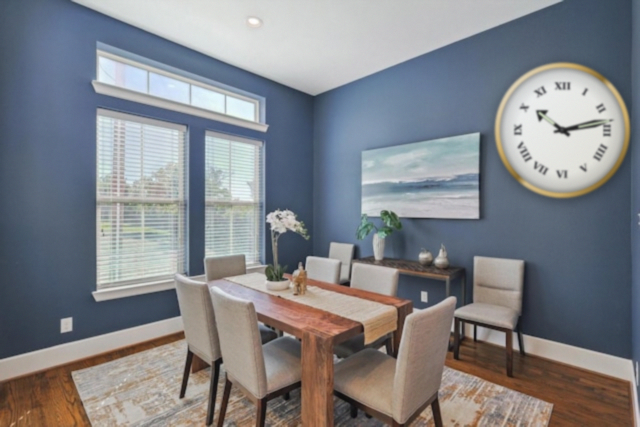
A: **10:13**
